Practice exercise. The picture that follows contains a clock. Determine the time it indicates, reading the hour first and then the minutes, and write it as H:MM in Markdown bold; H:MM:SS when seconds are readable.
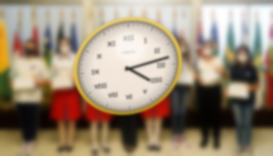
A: **4:13**
